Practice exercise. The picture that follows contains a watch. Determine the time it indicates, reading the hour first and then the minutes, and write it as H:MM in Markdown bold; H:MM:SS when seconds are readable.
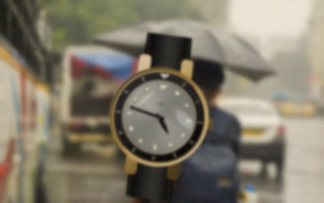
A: **4:47**
